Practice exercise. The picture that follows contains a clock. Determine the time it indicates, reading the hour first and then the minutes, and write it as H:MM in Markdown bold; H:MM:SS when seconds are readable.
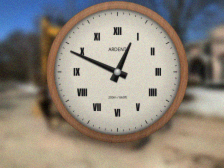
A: **12:49**
